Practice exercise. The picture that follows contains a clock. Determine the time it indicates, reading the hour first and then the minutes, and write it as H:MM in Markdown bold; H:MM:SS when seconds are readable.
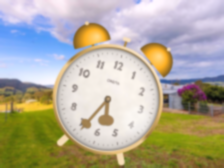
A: **5:34**
